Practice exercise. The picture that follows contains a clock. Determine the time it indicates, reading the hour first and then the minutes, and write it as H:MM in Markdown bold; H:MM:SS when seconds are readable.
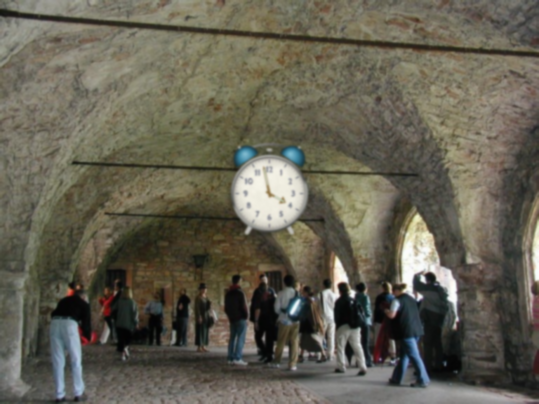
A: **3:58**
